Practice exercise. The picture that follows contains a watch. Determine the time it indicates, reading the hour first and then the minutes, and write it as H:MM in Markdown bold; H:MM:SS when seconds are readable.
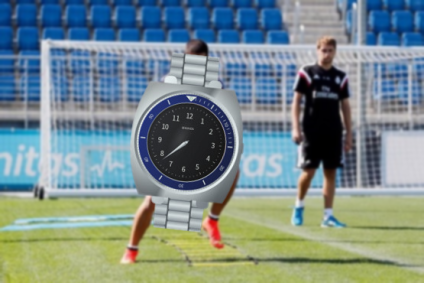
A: **7:38**
